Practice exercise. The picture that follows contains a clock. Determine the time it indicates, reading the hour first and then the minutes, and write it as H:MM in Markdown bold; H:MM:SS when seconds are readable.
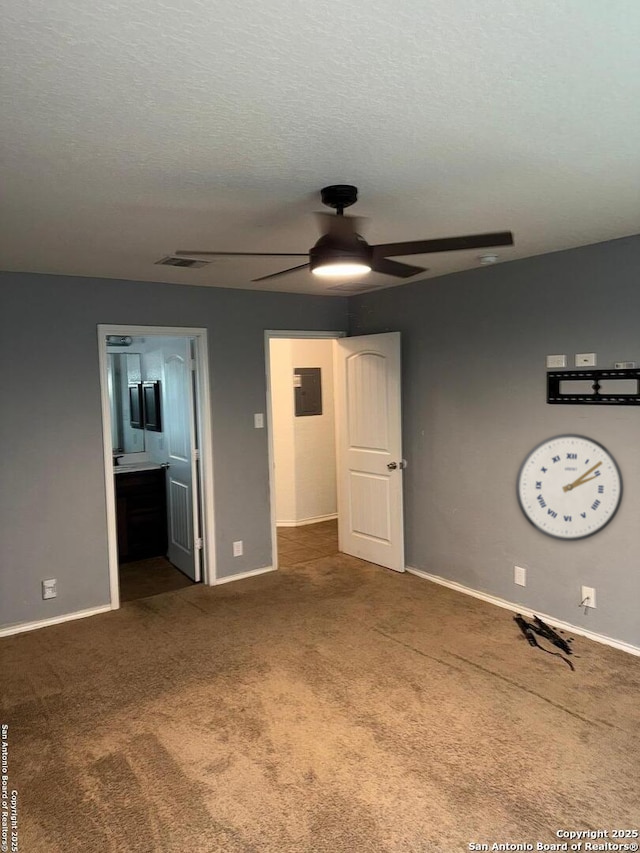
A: **2:08**
